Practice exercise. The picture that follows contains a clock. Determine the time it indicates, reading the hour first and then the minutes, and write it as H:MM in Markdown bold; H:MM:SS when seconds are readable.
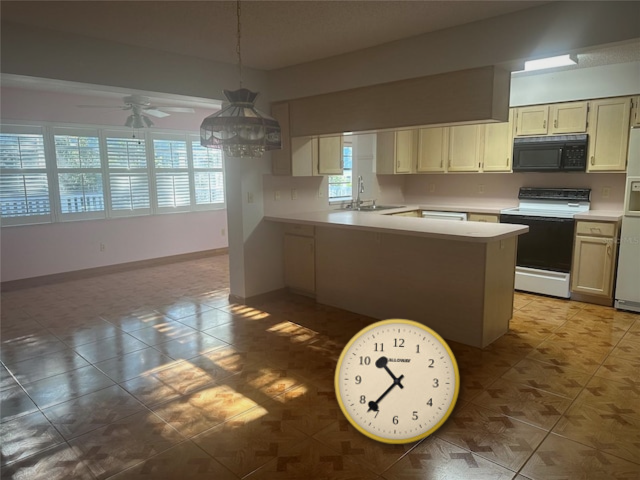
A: **10:37**
